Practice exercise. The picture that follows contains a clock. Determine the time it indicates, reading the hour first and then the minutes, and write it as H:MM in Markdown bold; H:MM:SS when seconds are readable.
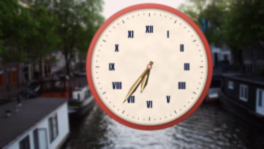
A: **6:36**
